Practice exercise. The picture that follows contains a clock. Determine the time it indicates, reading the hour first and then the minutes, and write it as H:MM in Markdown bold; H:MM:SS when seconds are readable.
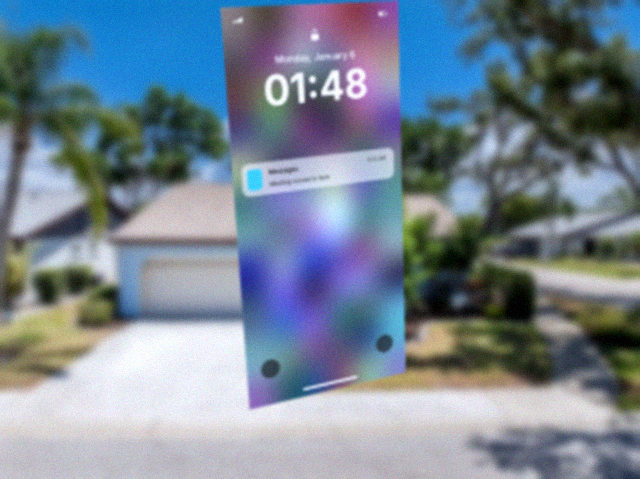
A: **1:48**
